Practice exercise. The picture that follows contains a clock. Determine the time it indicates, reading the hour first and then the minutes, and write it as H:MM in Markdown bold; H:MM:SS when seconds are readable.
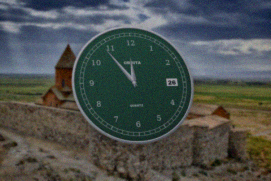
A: **11:54**
